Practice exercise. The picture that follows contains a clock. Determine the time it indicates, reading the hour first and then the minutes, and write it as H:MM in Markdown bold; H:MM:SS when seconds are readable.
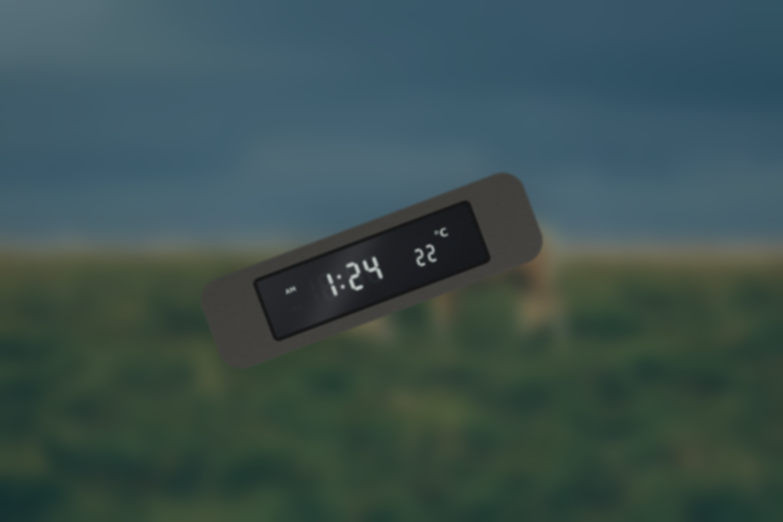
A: **1:24**
